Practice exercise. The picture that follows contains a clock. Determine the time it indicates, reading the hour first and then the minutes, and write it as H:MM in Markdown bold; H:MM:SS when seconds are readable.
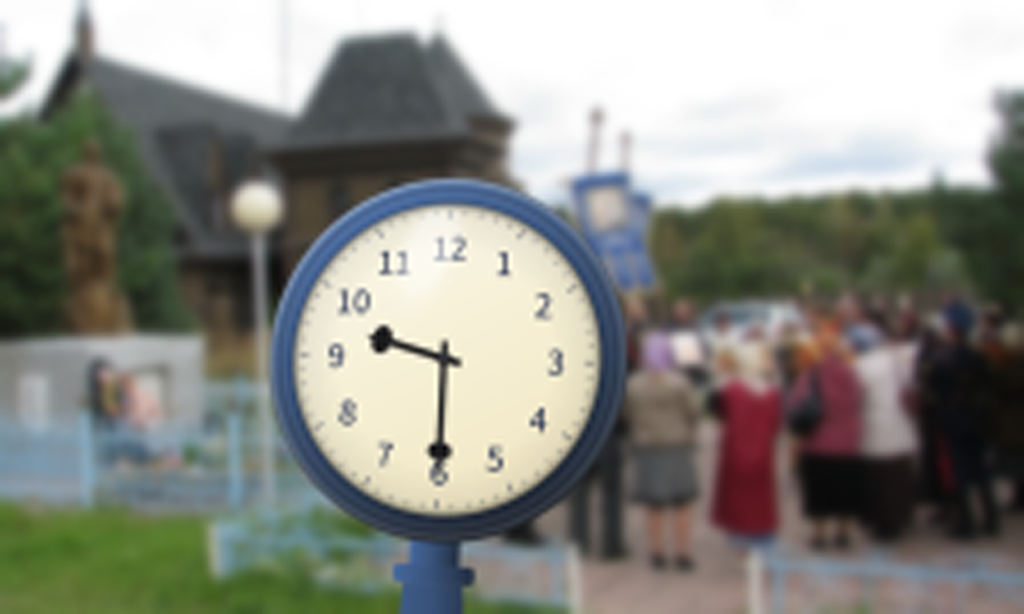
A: **9:30**
